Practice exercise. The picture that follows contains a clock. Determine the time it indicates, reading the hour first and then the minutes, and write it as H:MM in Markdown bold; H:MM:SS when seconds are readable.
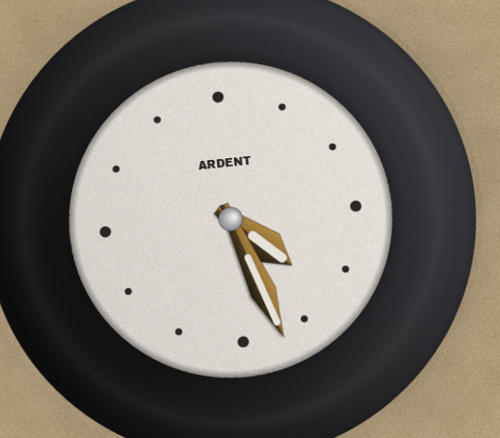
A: **4:27**
